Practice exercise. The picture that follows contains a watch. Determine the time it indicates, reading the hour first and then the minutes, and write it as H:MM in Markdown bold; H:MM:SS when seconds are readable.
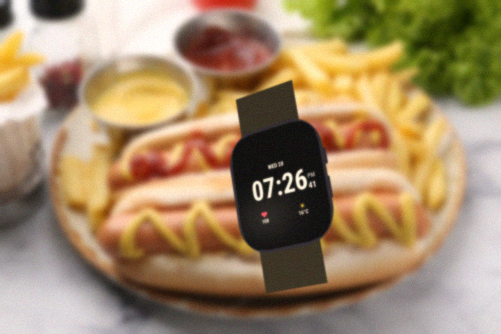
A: **7:26**
